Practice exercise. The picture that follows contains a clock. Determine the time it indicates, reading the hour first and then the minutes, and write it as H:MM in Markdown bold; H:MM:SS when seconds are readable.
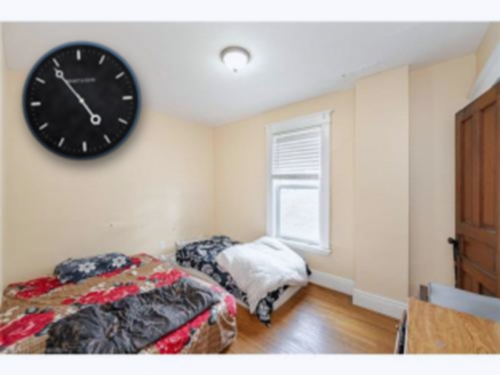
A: **4:54**
